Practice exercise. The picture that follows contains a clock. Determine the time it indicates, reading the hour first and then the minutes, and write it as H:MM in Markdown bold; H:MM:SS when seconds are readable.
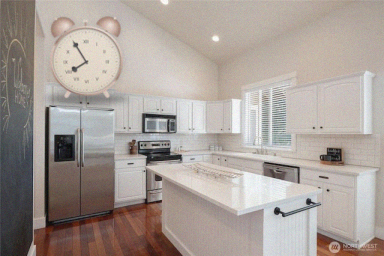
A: **7:55**
